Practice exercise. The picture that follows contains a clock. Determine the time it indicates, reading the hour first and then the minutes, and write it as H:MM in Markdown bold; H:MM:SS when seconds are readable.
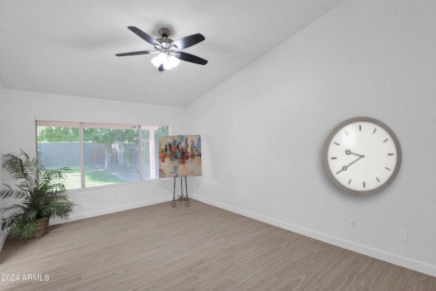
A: **9:40**
